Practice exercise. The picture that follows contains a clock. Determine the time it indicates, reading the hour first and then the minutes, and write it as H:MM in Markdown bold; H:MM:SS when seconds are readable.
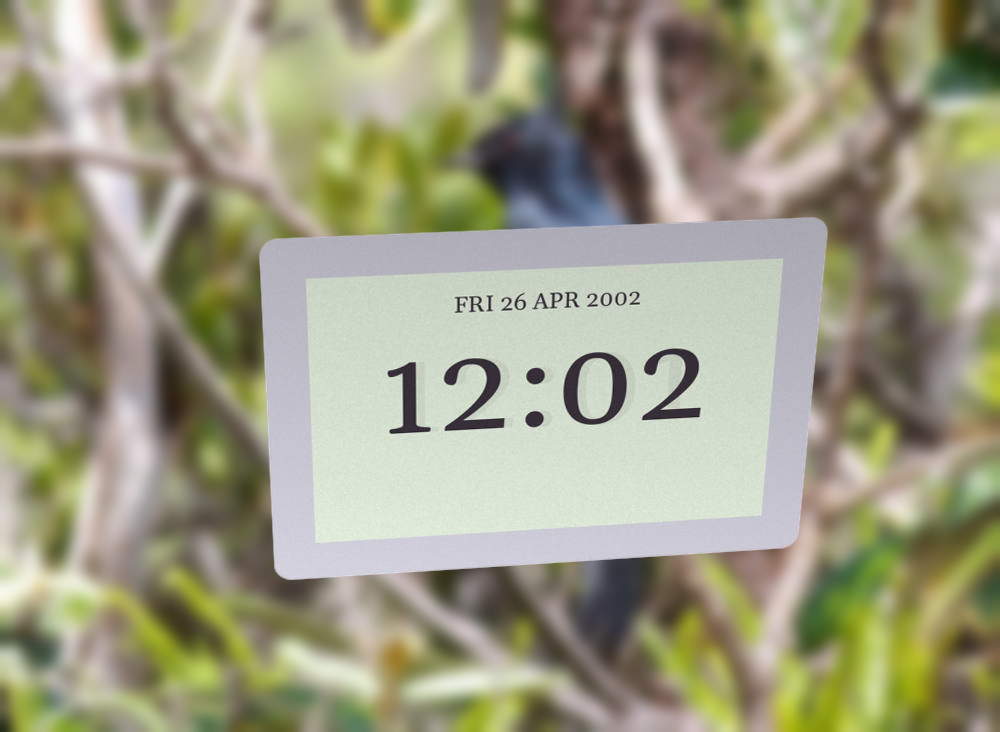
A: **12:02**
